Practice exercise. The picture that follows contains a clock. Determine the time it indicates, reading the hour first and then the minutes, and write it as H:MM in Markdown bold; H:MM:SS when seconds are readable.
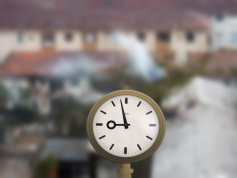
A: **8:58**
